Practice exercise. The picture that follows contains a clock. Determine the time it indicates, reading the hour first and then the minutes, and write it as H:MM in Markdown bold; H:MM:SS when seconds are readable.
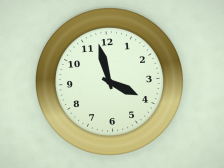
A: **3:58**
